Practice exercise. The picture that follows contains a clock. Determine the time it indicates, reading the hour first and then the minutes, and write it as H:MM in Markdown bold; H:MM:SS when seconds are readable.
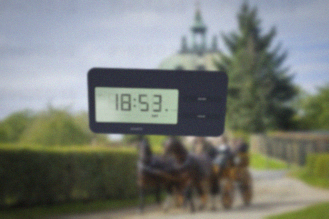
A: **18:53**
